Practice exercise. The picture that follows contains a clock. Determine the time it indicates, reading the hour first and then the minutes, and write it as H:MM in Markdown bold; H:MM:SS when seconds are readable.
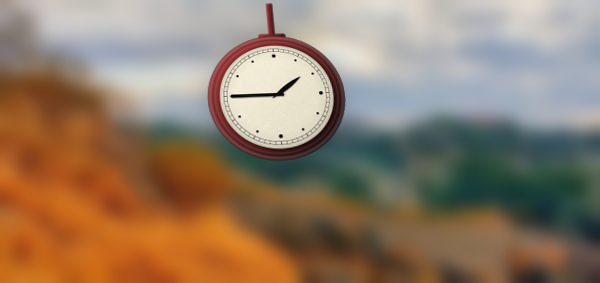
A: **1:45**
